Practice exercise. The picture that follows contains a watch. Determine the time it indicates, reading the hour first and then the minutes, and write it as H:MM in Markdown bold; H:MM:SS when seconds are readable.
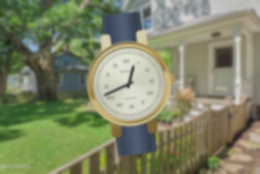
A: **12:42**
